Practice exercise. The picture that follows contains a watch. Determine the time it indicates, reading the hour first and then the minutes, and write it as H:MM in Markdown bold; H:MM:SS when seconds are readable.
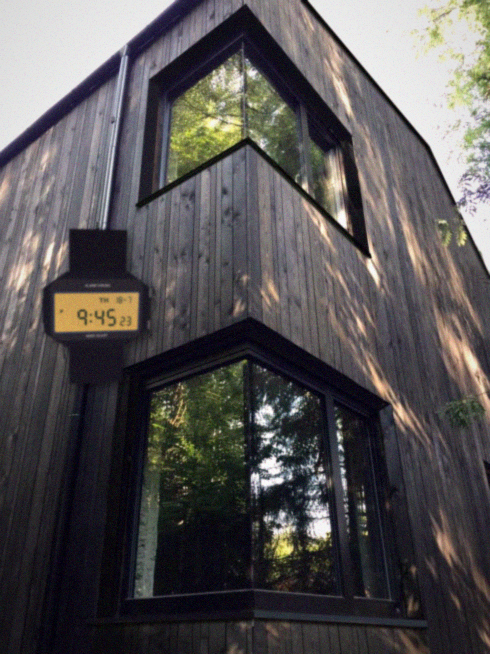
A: **9:45**
